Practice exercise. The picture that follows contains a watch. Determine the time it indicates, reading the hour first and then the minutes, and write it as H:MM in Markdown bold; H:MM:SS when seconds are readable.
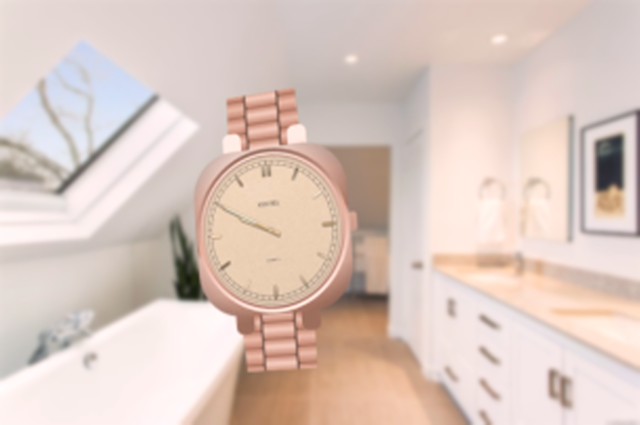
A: **9:50**
